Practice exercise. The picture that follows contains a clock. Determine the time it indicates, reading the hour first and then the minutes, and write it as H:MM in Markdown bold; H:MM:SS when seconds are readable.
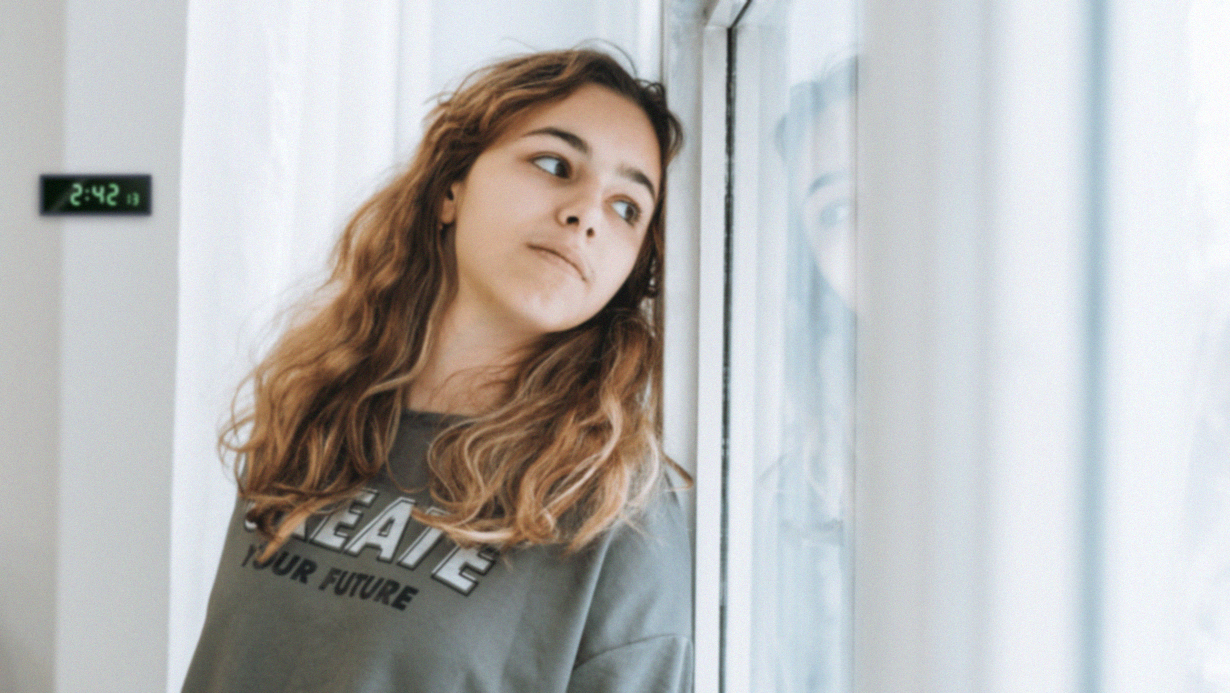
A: **2:42**
